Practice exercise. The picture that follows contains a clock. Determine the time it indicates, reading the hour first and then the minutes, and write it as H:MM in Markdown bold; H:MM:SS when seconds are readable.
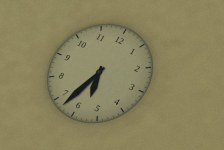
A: **5:33**
